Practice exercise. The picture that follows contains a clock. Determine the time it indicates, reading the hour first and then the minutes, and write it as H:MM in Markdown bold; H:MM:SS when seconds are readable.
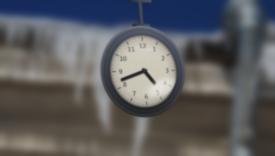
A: **4:42**
